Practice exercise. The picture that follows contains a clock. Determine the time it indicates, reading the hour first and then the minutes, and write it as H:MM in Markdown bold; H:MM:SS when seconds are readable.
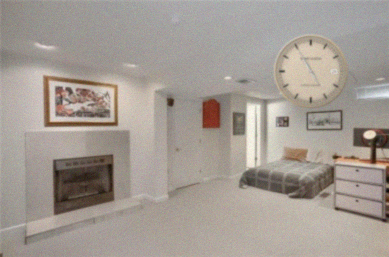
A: **4:55**
